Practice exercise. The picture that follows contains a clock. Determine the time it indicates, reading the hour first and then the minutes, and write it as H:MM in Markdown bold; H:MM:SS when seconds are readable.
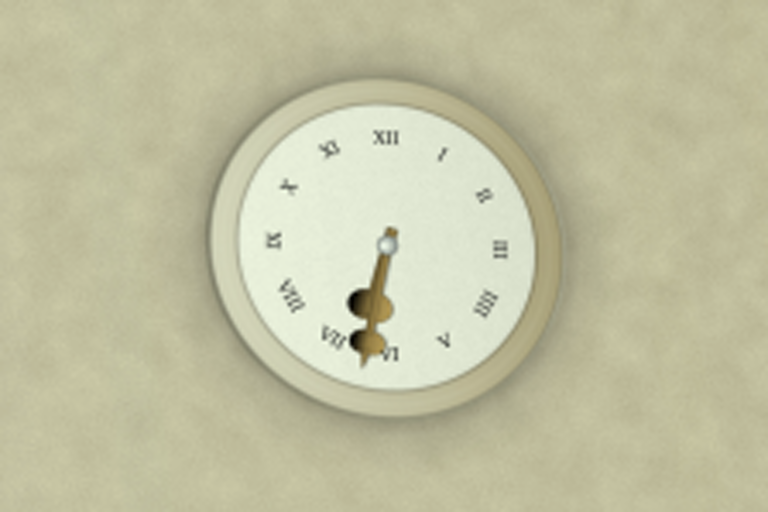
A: **6:32**
